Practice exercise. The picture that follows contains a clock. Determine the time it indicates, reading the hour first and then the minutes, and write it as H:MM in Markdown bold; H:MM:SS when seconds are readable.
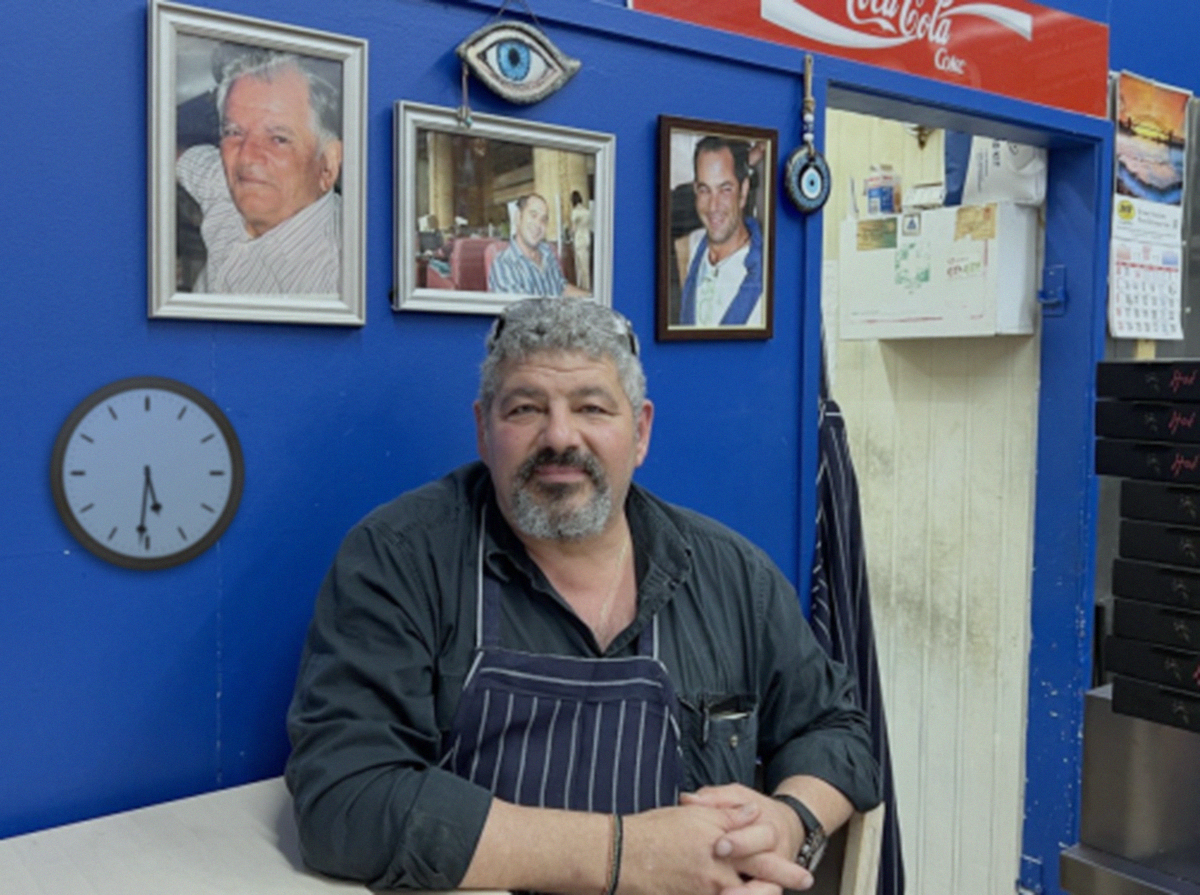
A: **5:31**
